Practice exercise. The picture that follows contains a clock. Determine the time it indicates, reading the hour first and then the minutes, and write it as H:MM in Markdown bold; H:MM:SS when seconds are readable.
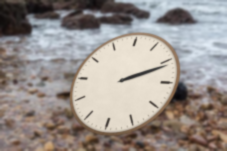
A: **2:11**
